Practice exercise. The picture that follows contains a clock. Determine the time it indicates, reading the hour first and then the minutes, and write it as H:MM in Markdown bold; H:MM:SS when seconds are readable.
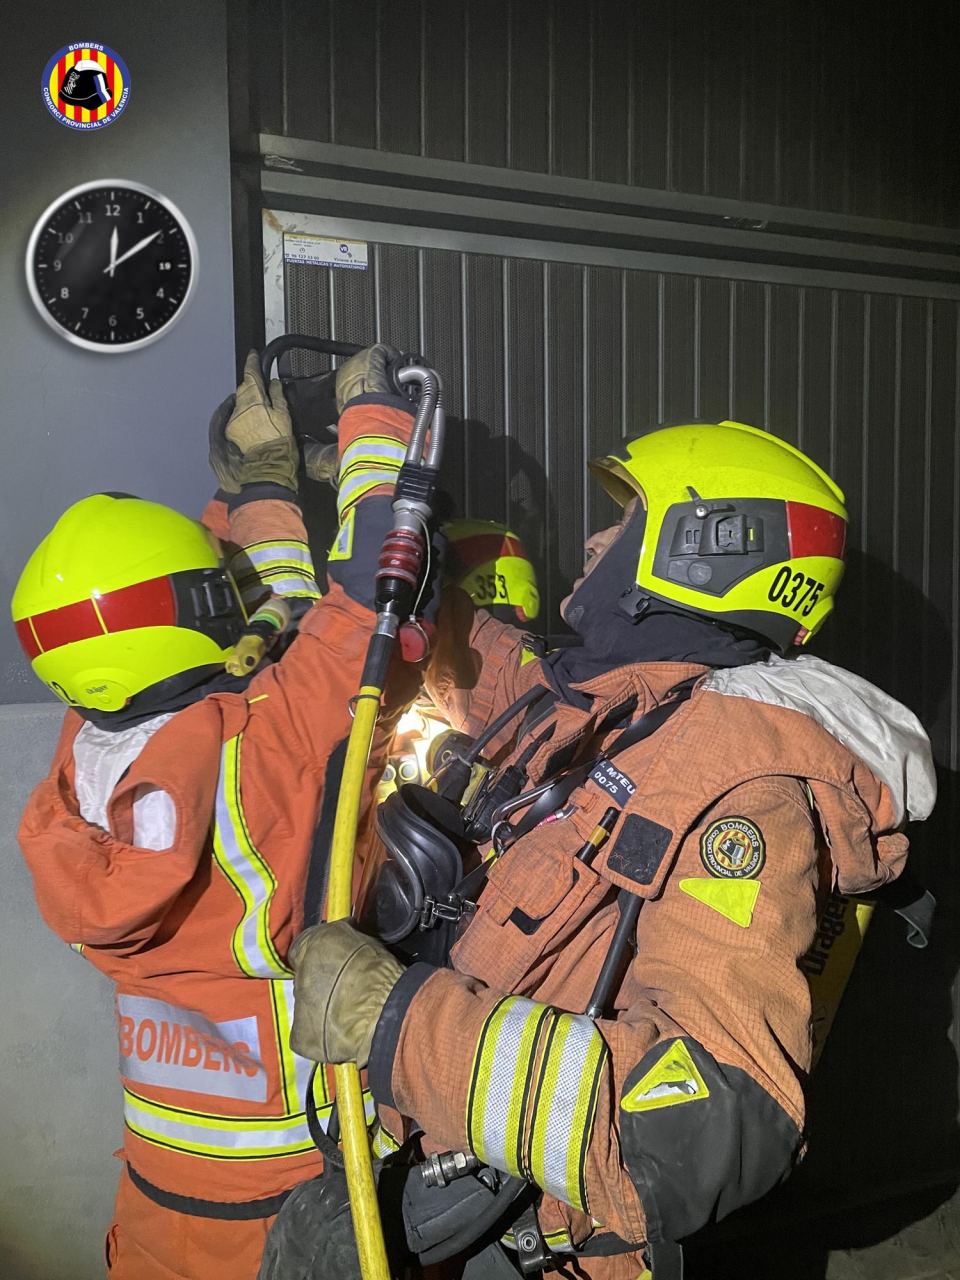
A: **12:09**
